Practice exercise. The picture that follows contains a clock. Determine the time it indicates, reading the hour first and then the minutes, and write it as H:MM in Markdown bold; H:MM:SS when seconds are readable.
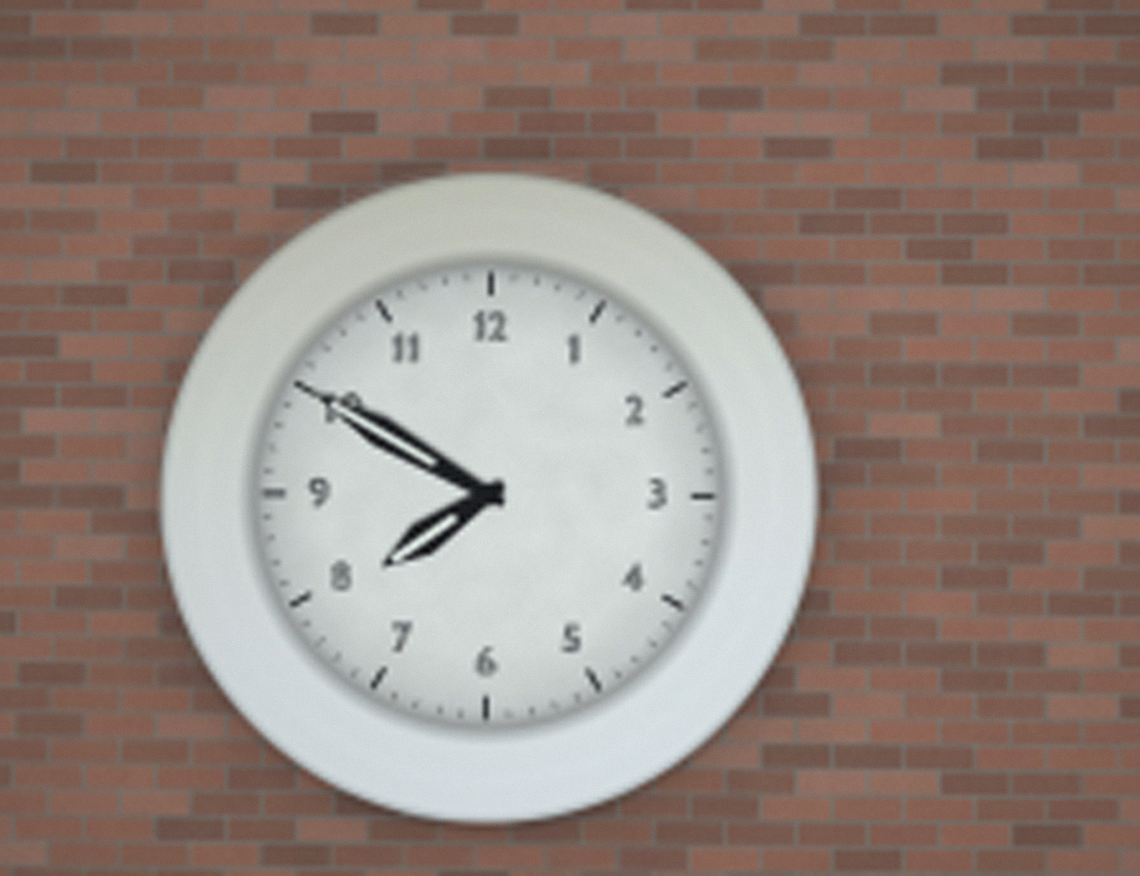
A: **7:50**
